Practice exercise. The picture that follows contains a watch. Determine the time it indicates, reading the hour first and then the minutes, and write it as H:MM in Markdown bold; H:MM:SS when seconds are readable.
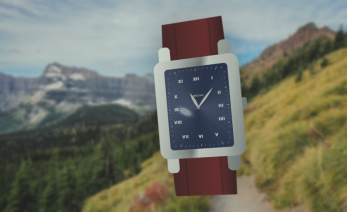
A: **11:07**
